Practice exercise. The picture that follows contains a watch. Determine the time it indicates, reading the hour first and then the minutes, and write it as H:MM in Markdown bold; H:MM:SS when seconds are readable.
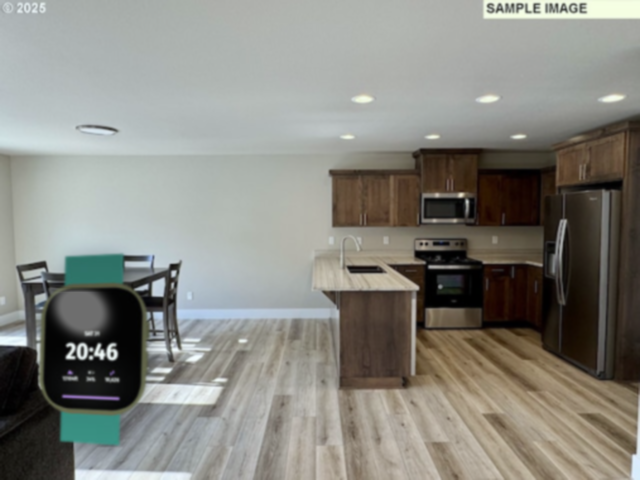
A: **20:46**
